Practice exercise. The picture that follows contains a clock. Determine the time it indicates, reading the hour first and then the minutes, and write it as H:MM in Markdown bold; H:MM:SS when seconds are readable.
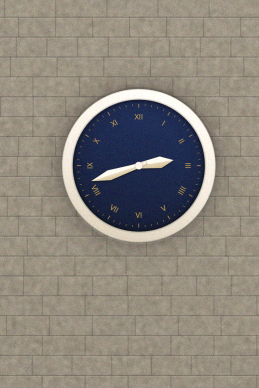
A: **2:42**
